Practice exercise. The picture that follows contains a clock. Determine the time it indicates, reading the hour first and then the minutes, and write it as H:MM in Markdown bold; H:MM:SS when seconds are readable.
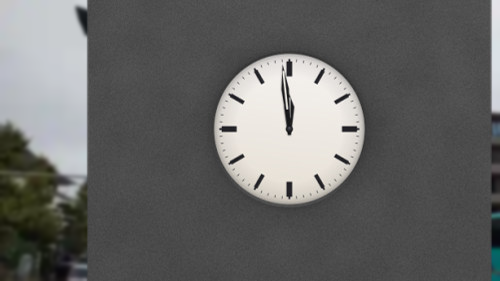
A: **11:59**
